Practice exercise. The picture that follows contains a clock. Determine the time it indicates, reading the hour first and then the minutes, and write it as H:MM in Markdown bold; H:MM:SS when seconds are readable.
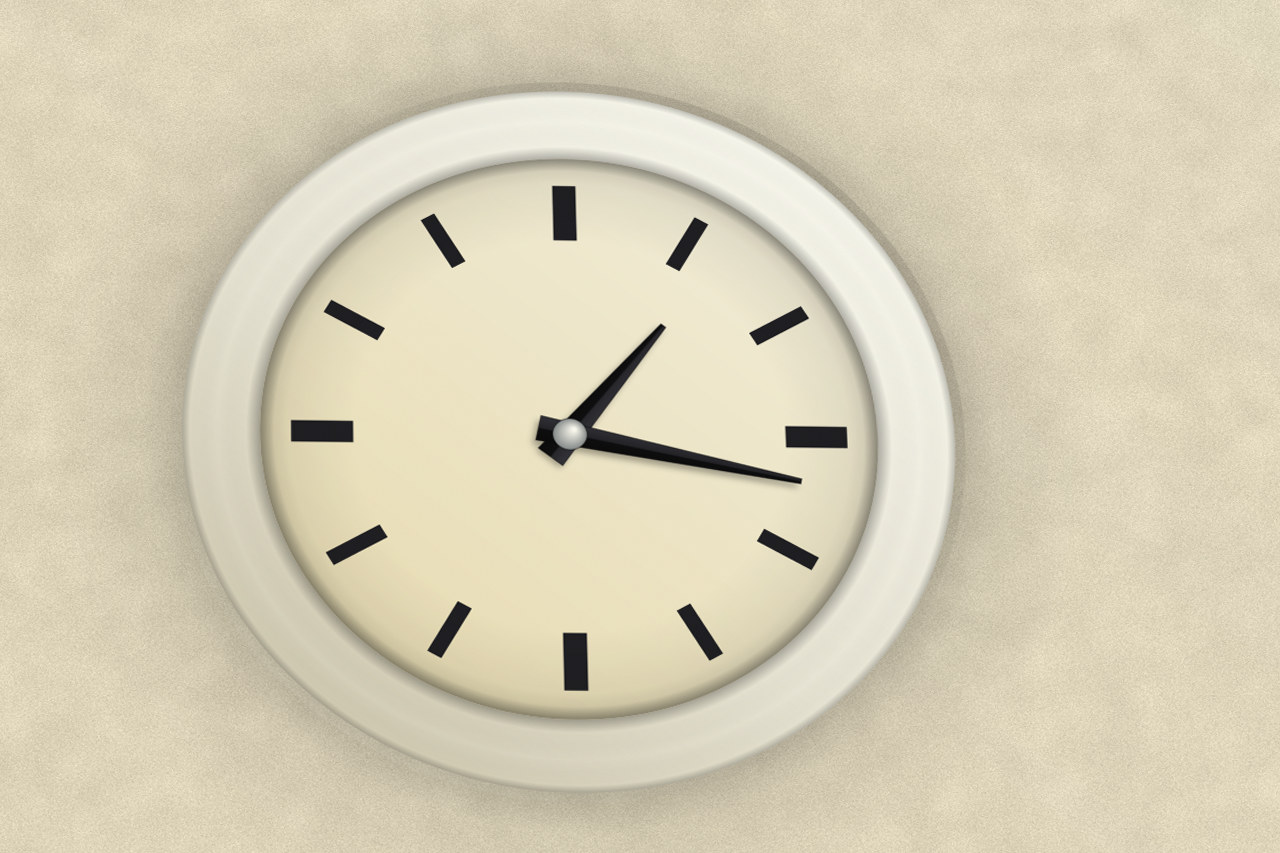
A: **1:17**
